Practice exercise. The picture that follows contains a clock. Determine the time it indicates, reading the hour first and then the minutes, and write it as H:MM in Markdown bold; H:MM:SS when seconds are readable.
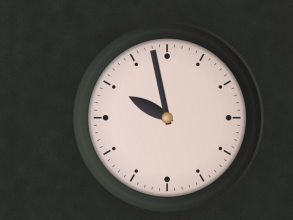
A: **9:58**
